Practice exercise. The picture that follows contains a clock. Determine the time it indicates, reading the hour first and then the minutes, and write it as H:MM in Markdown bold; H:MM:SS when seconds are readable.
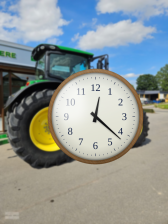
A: **12:22**
